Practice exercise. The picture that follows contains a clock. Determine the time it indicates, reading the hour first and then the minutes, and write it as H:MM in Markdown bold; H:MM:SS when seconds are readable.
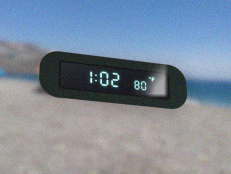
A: **1:02**
